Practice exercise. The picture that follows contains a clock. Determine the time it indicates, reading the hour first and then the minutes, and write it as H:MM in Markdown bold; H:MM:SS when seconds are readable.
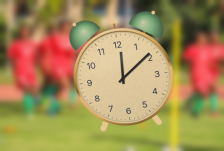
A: **12:09**
